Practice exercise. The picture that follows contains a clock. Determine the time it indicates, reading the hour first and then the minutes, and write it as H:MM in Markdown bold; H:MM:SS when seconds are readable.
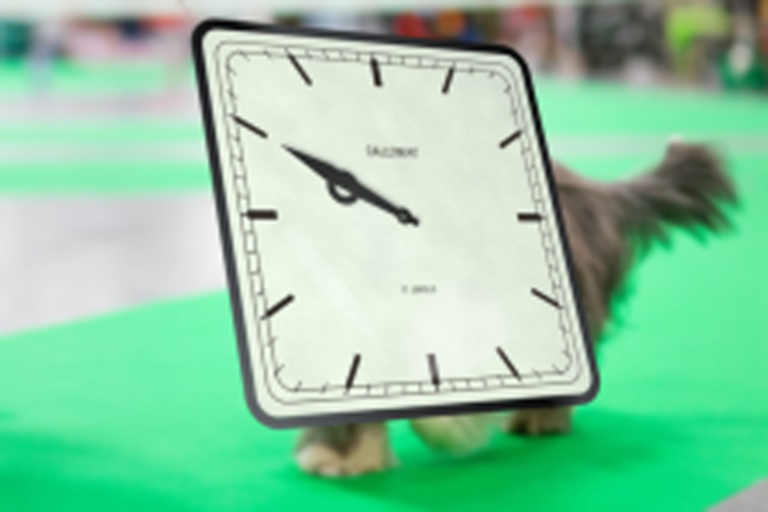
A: **9:50**
